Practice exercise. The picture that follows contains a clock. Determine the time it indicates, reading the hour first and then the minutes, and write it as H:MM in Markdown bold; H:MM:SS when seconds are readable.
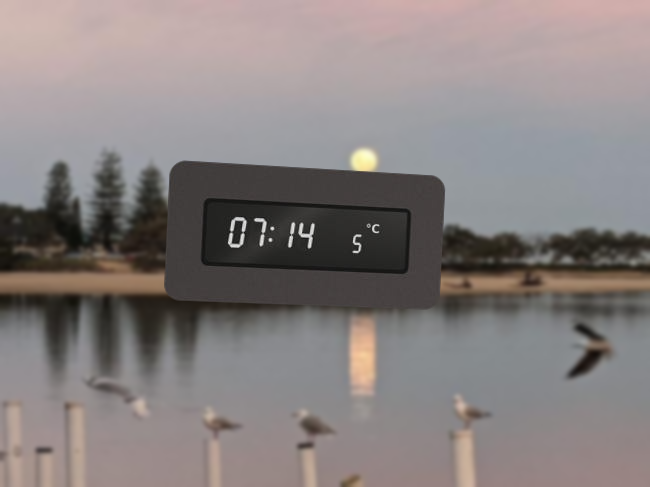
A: **7:14**
